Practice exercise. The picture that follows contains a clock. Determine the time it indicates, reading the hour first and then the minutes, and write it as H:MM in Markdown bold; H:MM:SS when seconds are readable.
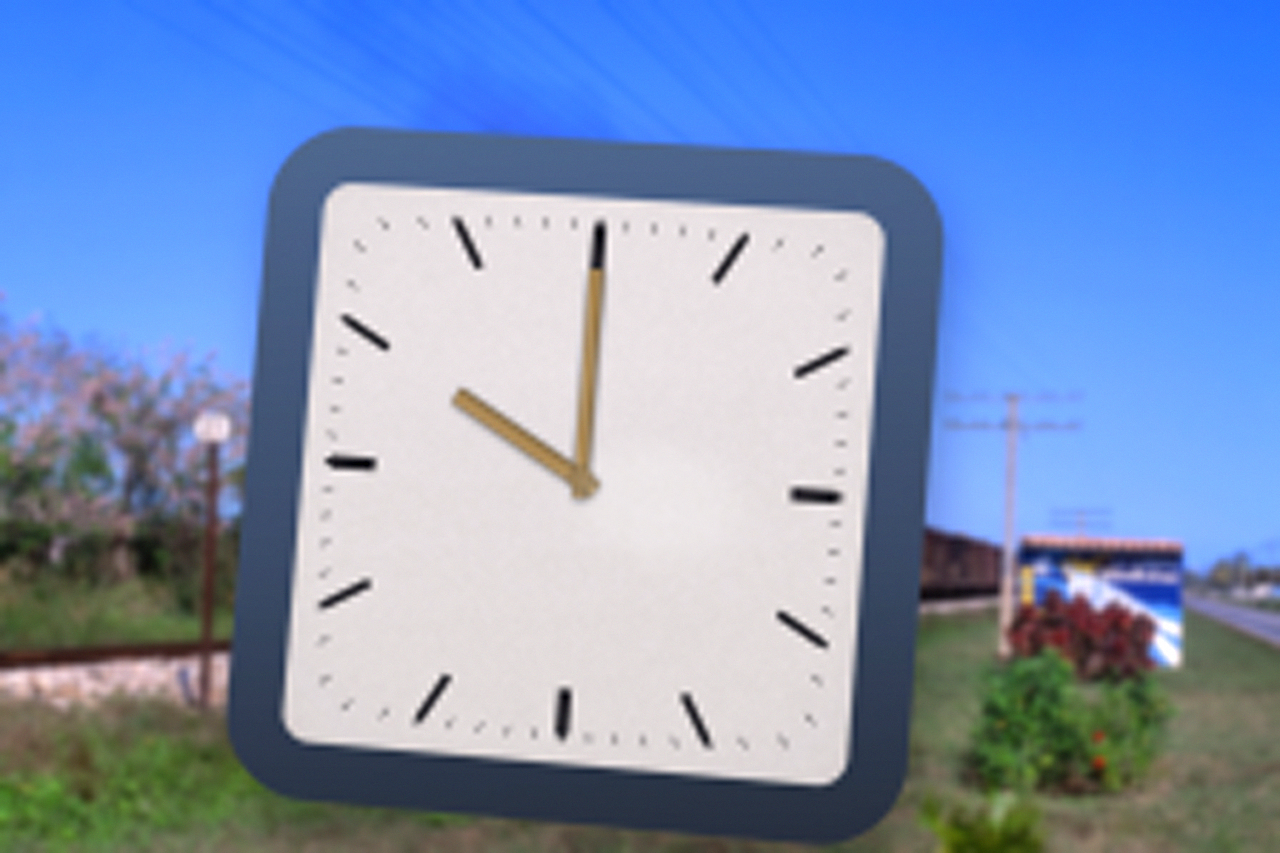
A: **10:00**
